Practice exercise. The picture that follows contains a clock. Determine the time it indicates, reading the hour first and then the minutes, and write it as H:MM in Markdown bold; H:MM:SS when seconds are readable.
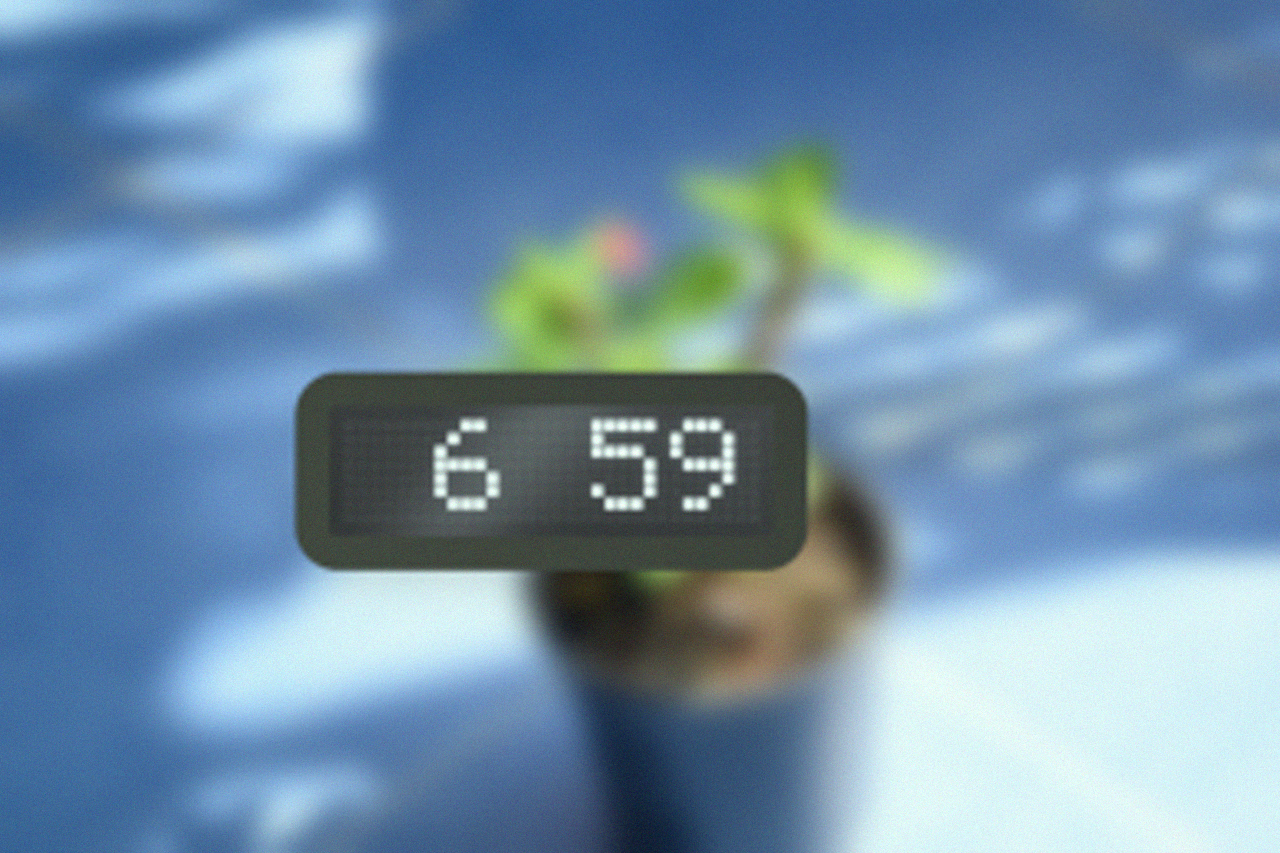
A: **6:59**
